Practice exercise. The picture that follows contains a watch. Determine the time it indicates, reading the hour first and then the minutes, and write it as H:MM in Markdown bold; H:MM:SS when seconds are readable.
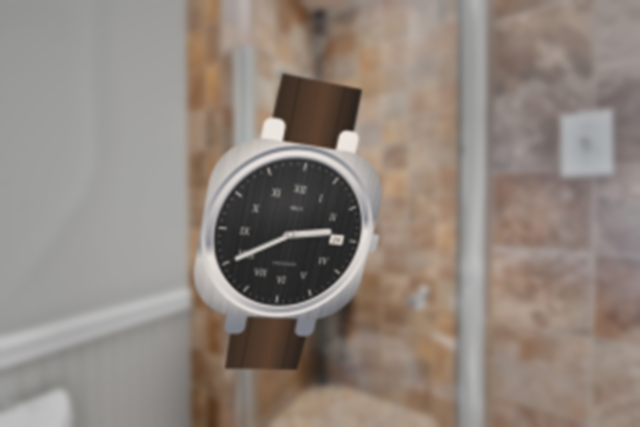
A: **2:40**
